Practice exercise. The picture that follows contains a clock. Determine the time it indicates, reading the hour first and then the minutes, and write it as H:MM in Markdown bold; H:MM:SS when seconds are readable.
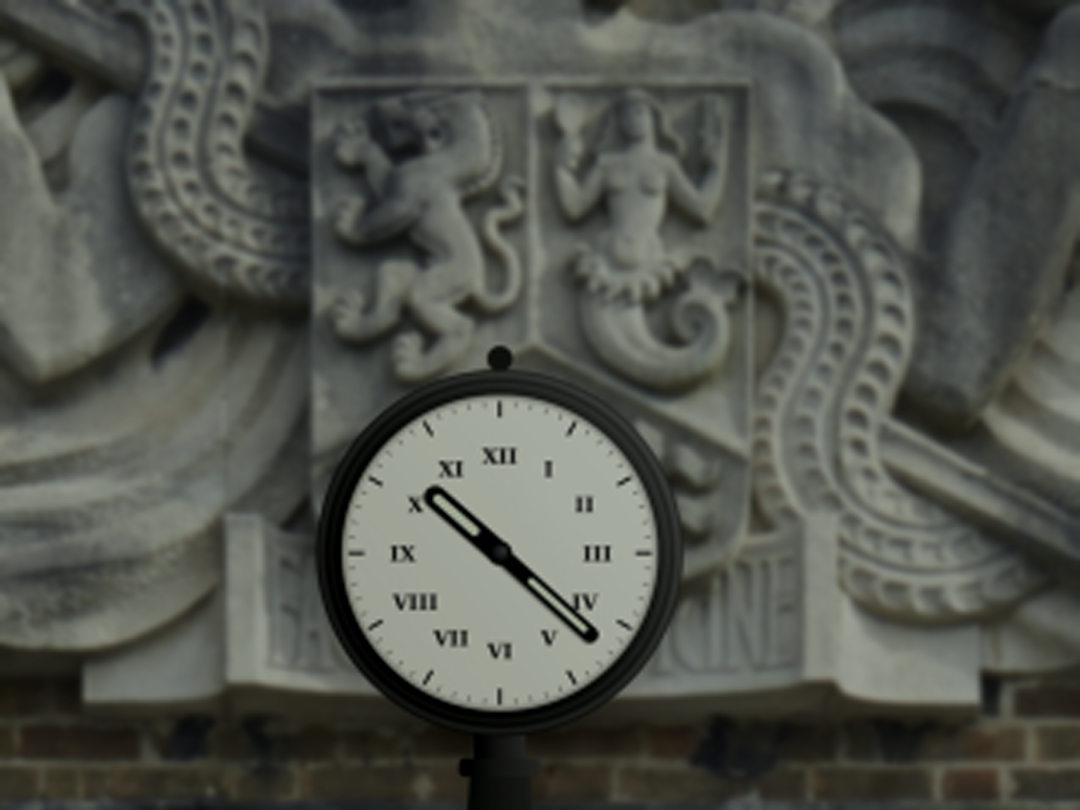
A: **10:22**
